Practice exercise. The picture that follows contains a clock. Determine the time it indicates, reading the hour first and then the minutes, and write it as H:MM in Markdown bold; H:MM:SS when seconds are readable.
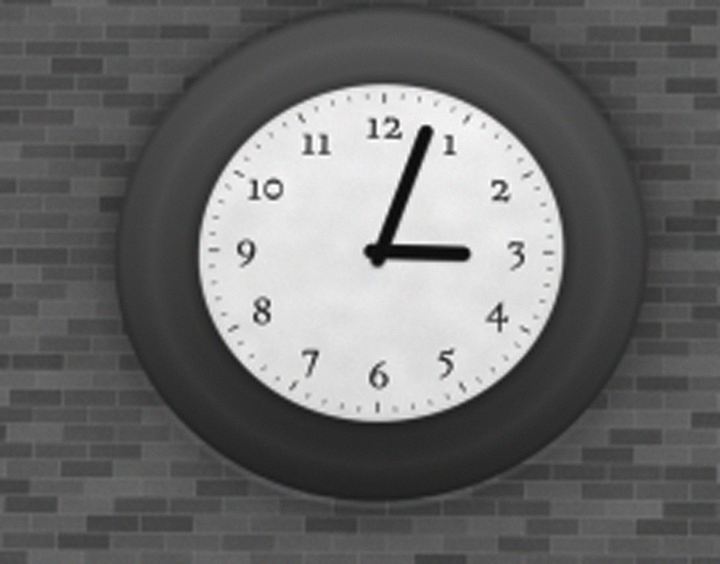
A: **3:03**
